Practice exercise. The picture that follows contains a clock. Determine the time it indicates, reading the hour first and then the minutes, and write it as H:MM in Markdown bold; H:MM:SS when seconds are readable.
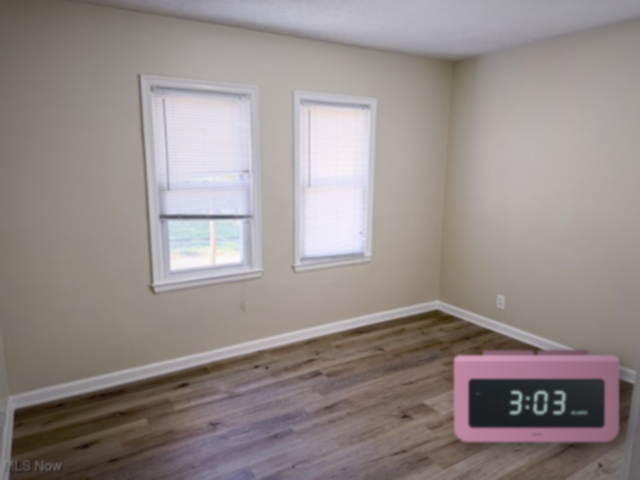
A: **3:03**
